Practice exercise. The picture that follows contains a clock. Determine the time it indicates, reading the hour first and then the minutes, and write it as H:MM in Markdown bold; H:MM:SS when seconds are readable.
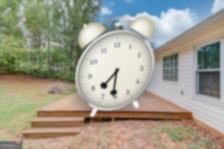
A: **7:31**
